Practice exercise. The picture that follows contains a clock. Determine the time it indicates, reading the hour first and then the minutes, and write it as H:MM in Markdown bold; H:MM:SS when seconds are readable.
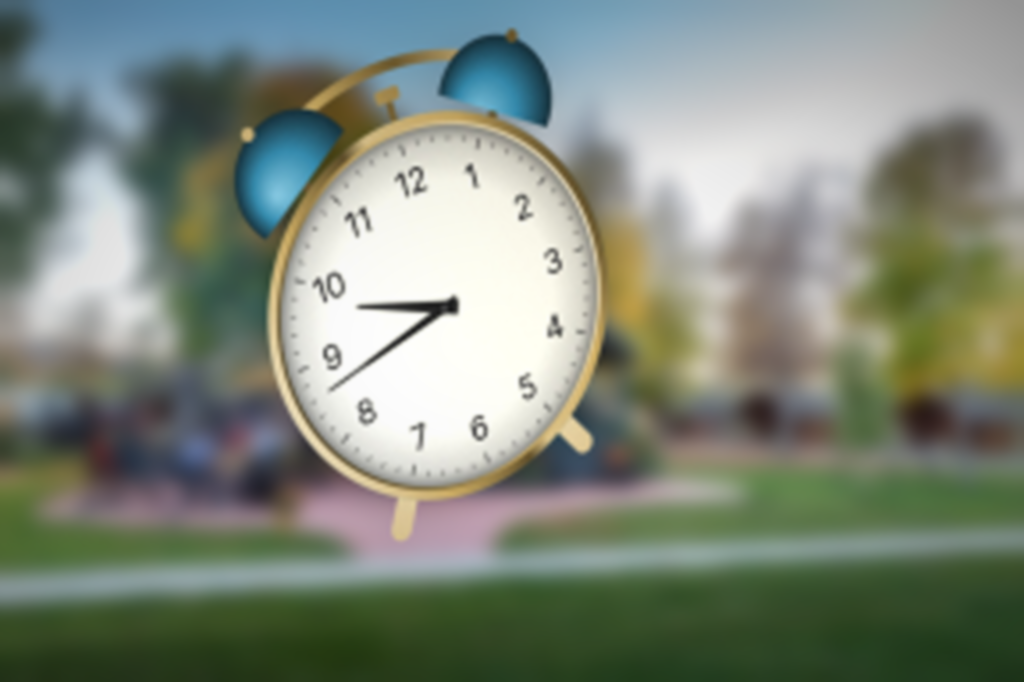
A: **9:43**
